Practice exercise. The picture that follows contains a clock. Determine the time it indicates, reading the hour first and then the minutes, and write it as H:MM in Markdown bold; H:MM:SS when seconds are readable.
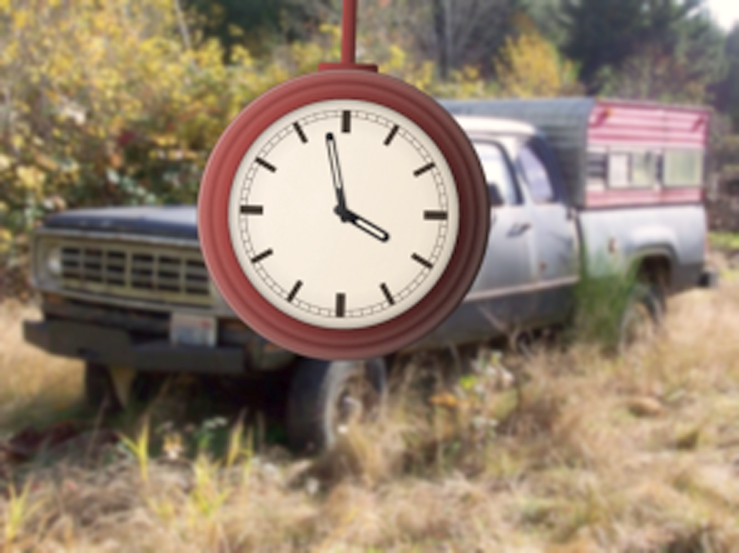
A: **3:58**
